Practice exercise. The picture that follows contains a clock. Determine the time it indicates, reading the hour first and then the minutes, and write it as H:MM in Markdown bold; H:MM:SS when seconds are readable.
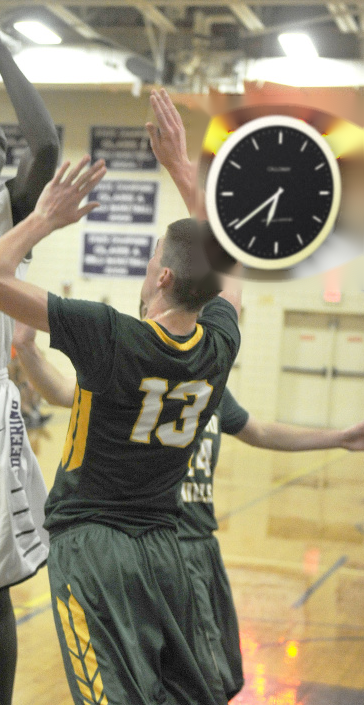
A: **6:39**
